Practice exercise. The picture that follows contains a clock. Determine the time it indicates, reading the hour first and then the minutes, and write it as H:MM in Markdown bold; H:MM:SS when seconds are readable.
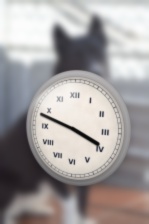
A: **3:48**
